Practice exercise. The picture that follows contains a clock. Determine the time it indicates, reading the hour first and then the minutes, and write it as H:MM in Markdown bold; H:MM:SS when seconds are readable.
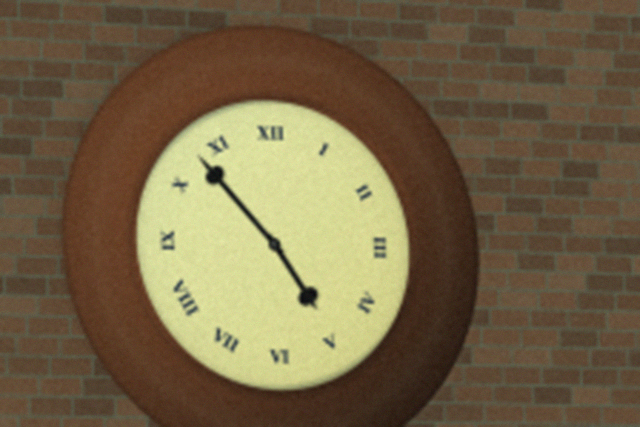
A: **4:53**
